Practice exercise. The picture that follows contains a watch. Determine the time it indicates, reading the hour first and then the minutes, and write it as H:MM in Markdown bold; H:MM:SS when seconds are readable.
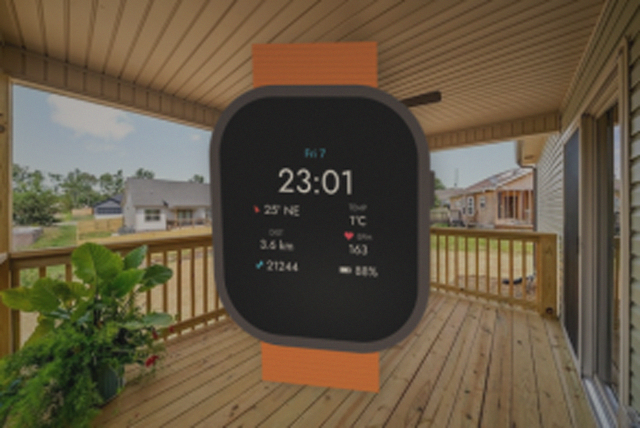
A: **23:01**
